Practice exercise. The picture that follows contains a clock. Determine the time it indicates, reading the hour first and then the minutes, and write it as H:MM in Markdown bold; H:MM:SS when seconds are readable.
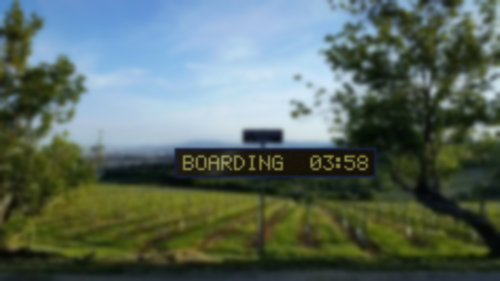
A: **3:58**
